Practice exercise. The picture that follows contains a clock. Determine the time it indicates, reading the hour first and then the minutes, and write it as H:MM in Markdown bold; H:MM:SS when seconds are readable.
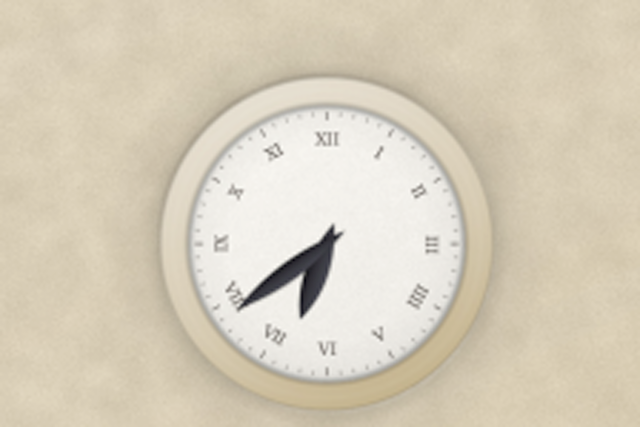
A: **6:39**
